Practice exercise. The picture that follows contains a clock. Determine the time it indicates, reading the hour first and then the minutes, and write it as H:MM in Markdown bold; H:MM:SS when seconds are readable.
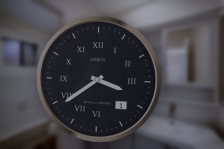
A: **3:39**
